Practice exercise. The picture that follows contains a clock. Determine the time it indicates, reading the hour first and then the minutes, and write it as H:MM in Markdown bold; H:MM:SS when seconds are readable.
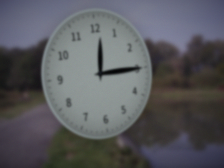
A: **12:15**
